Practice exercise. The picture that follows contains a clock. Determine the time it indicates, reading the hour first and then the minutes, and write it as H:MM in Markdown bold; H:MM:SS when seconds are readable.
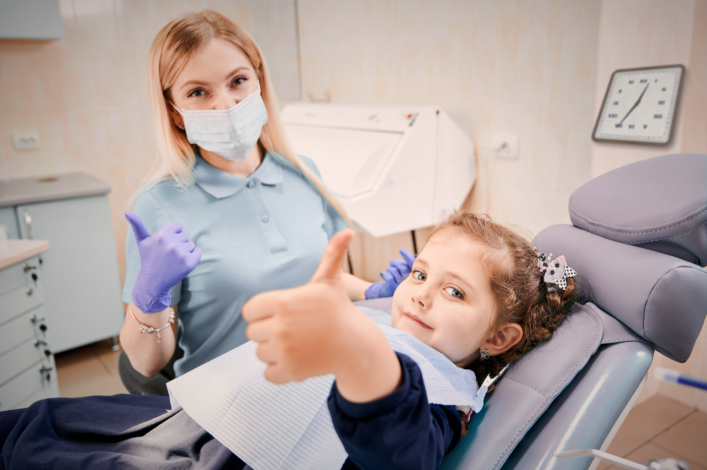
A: **12:35**
